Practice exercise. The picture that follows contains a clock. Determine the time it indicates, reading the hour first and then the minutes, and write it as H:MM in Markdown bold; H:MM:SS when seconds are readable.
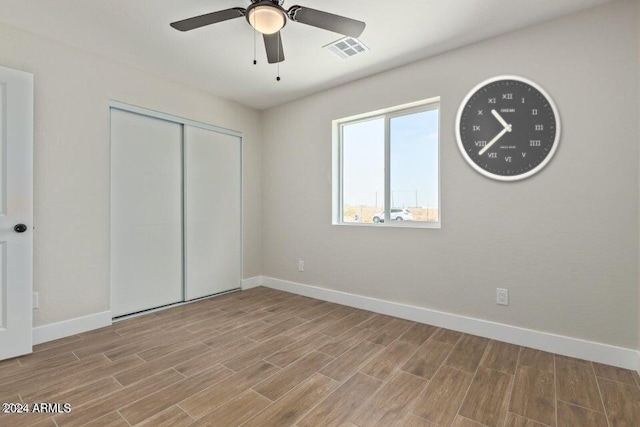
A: **10:38**
